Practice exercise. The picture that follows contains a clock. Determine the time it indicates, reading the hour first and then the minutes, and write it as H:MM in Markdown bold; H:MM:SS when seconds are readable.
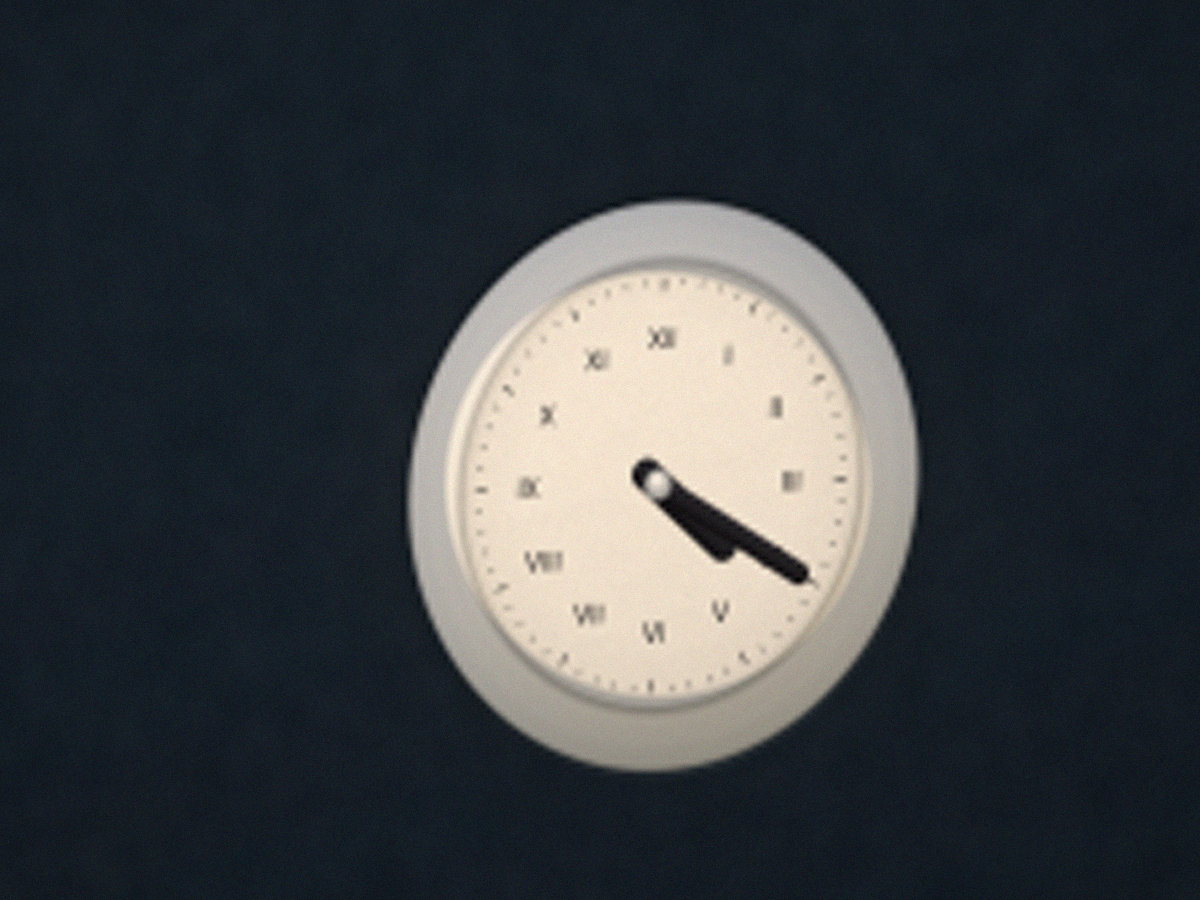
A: **4:20**
